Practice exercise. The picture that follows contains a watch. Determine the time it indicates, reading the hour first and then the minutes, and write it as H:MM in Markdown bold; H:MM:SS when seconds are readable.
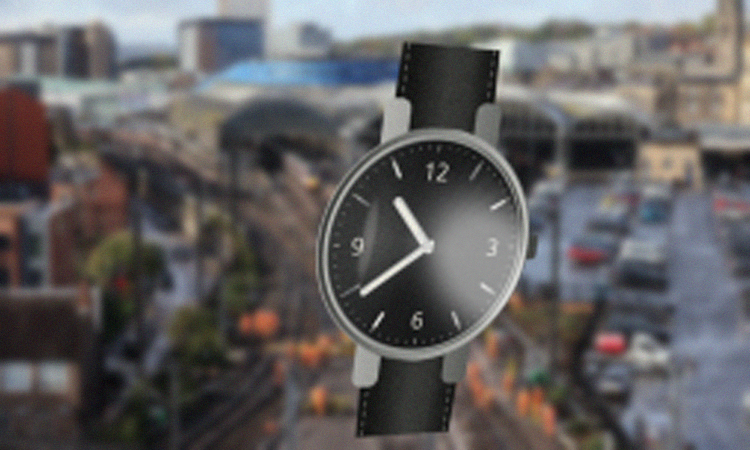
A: **10:39**
